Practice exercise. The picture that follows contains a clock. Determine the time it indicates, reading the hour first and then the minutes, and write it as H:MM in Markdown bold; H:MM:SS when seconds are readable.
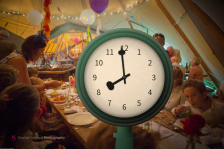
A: **7:59**
